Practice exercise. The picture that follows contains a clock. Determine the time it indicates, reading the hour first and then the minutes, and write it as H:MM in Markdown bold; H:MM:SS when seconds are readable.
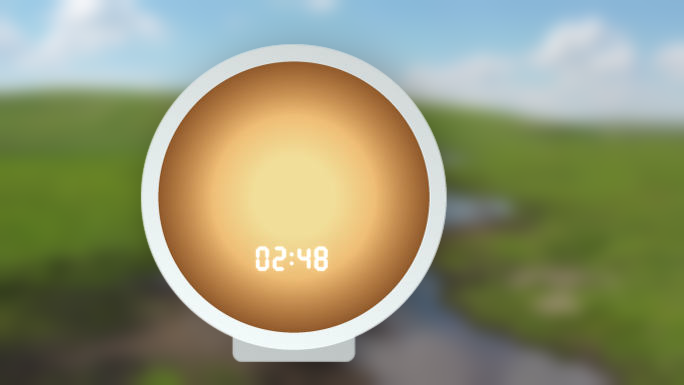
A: **2:48**
